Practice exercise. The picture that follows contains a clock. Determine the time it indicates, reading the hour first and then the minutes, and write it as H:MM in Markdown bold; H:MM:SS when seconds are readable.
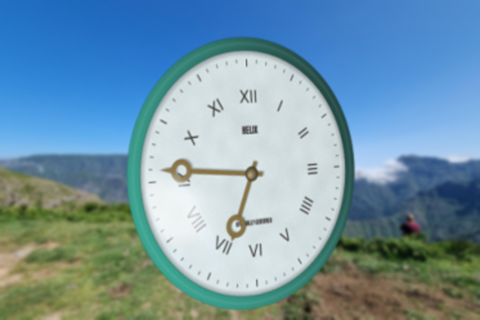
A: **6:46**
